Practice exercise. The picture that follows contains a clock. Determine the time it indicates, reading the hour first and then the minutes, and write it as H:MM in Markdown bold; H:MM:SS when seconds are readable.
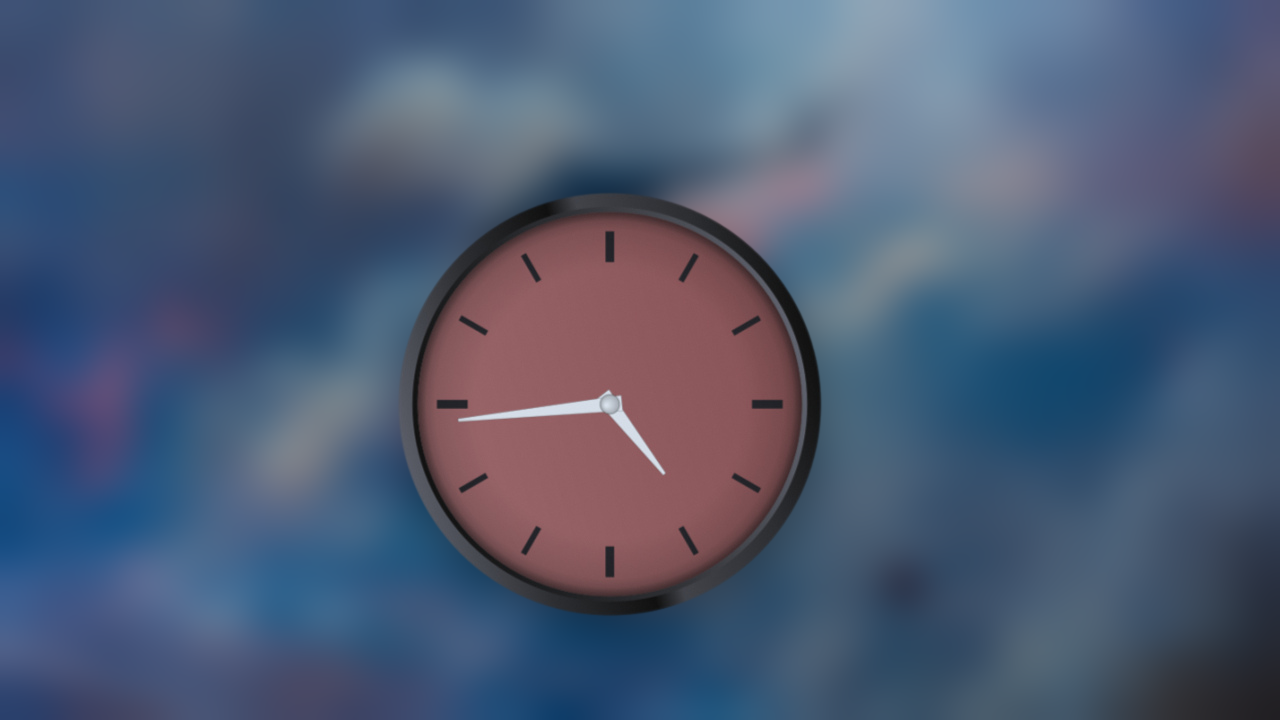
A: **4:44**
